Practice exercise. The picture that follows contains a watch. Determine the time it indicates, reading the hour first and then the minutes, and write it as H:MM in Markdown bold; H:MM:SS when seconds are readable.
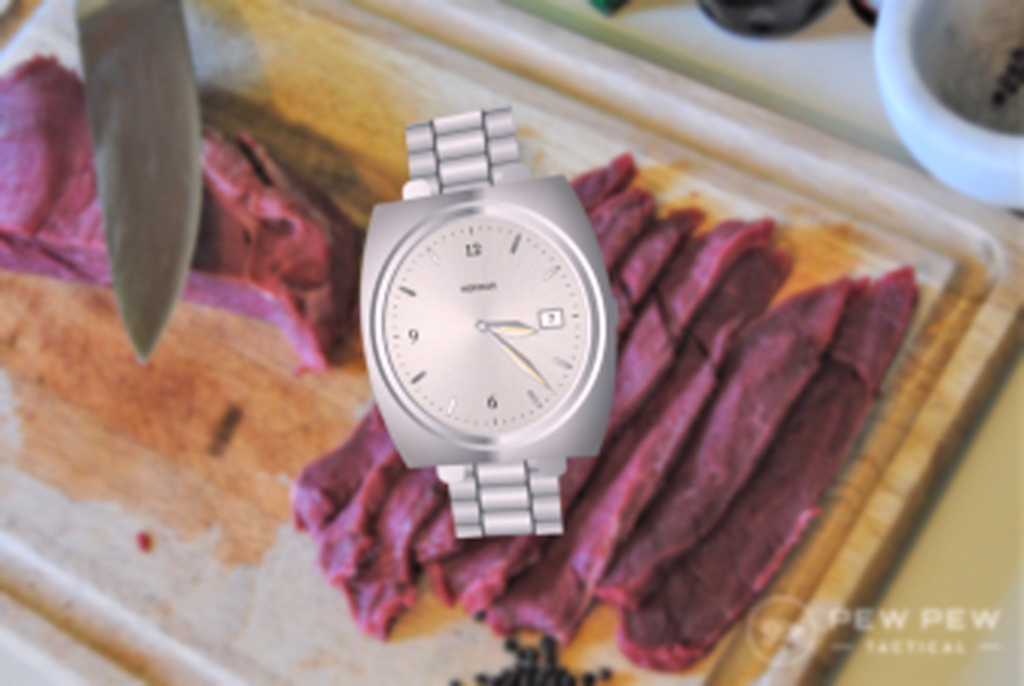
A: **3:23**
